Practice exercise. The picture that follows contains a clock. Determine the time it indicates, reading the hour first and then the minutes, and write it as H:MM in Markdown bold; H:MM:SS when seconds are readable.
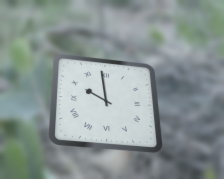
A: **9:59**
